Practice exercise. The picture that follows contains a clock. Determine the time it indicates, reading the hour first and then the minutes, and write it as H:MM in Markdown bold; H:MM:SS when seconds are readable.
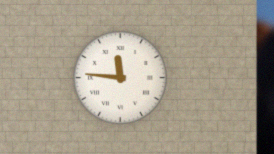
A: **11:46**
